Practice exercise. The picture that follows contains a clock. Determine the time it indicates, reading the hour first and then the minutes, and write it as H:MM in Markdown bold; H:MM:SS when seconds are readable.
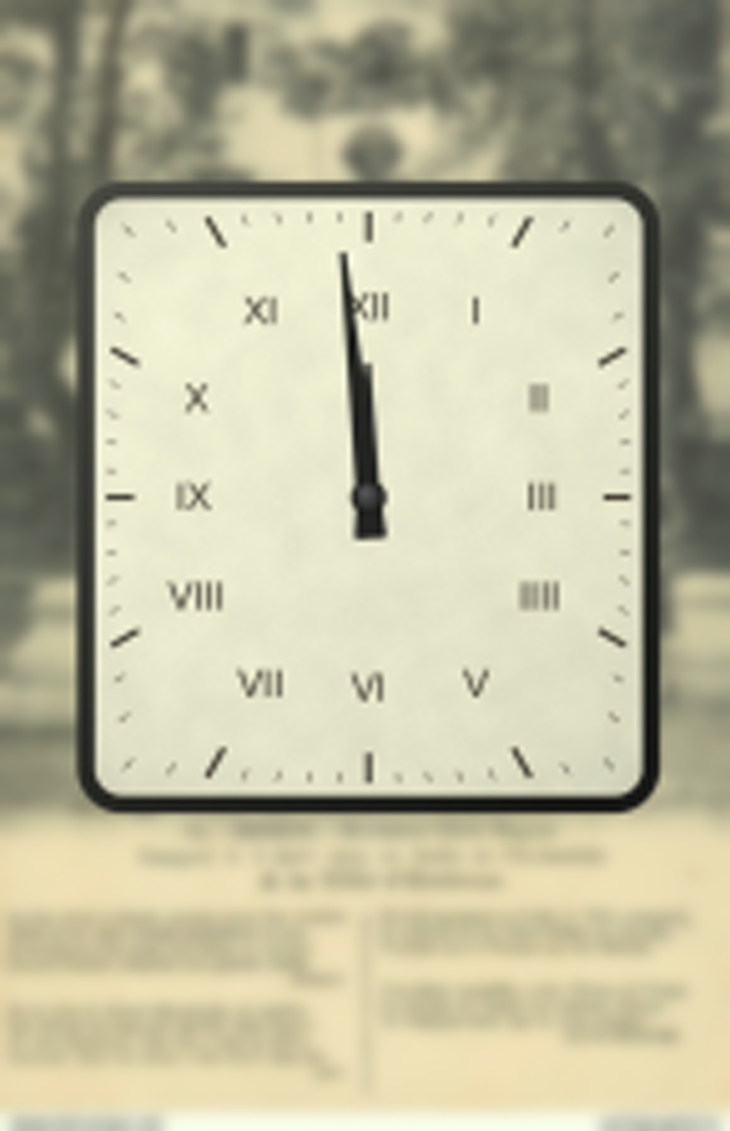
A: **11:59**
